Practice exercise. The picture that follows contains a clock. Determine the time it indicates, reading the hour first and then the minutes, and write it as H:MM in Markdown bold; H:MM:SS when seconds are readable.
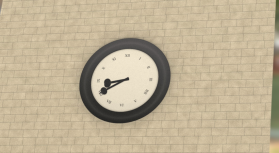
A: **8:40**
